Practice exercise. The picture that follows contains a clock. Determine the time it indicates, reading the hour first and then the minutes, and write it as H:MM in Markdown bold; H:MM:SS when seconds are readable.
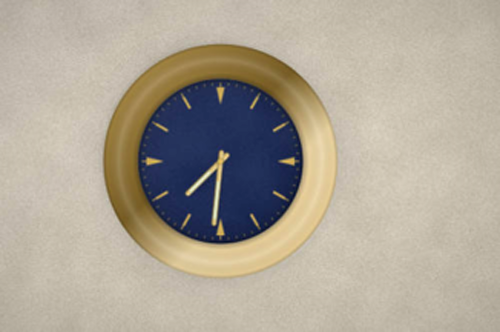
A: **7:31**
